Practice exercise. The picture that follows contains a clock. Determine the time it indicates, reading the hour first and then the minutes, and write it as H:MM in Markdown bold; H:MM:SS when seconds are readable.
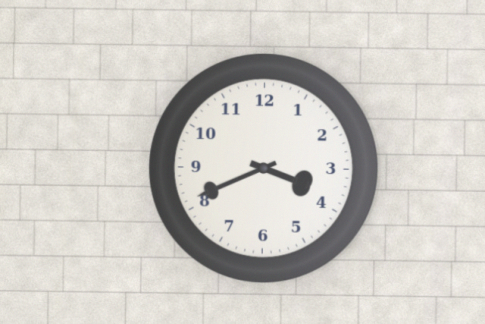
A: **3:41**
